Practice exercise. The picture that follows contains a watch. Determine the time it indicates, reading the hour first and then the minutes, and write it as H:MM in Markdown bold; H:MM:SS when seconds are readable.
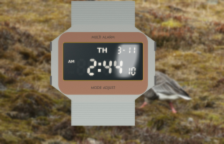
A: **2:44**
